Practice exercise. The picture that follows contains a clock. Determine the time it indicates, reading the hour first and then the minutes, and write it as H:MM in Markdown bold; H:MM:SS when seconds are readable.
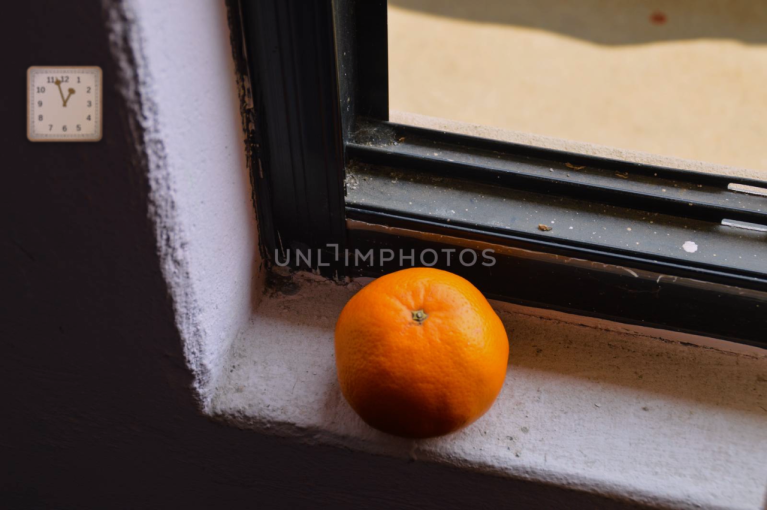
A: **12:57**
